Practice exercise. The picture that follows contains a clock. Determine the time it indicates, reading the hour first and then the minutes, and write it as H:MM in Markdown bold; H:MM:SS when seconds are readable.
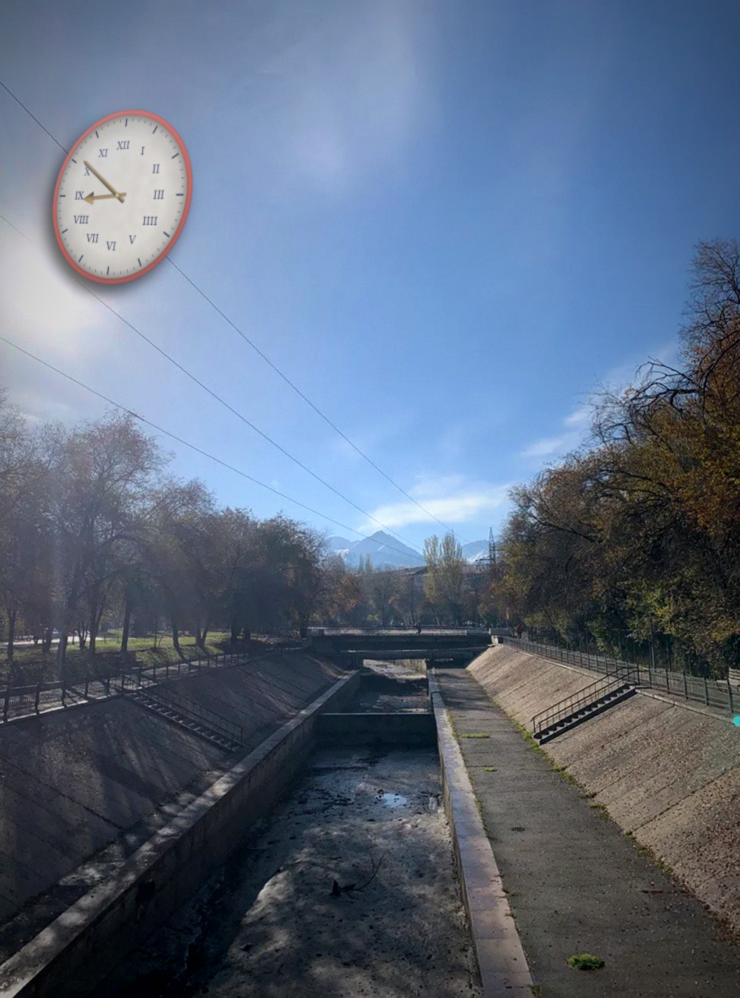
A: **8:51**
